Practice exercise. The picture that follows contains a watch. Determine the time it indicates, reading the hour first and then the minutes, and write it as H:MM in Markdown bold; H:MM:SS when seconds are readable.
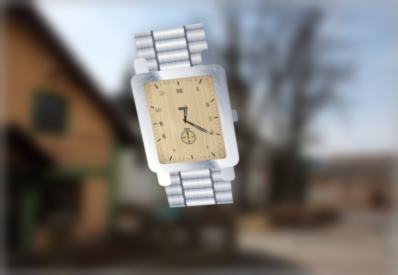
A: **12:21**
